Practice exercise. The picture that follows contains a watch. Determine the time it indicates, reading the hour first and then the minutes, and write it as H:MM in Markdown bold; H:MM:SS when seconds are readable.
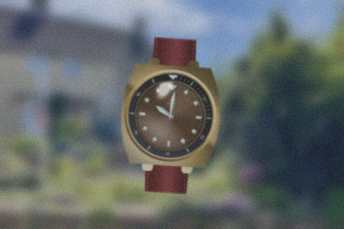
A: **10:01**
